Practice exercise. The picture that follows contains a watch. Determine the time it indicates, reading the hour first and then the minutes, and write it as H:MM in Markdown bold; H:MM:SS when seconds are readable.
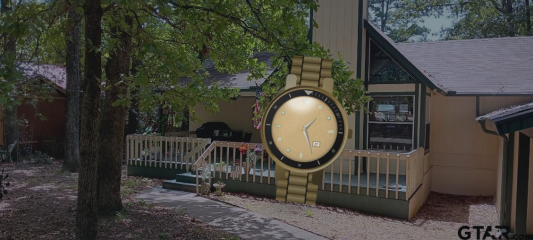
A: **1:26**
